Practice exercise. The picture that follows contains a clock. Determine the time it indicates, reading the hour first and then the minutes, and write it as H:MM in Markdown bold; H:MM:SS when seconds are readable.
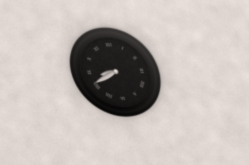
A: **8:41**
